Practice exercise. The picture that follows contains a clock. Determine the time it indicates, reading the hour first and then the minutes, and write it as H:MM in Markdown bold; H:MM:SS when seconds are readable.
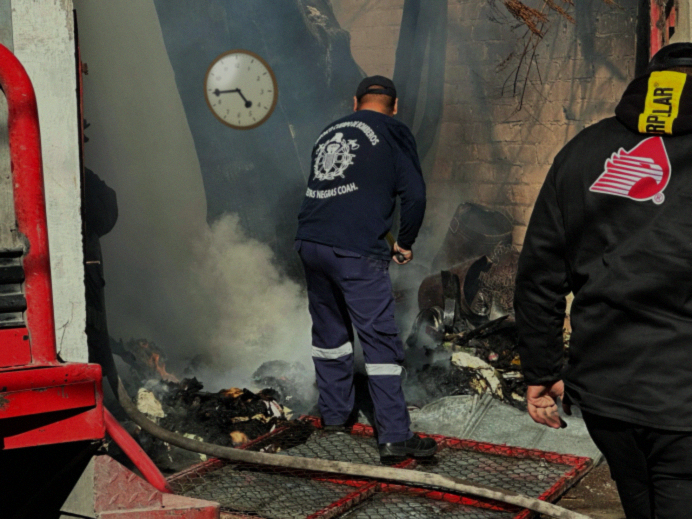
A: **4:44**
